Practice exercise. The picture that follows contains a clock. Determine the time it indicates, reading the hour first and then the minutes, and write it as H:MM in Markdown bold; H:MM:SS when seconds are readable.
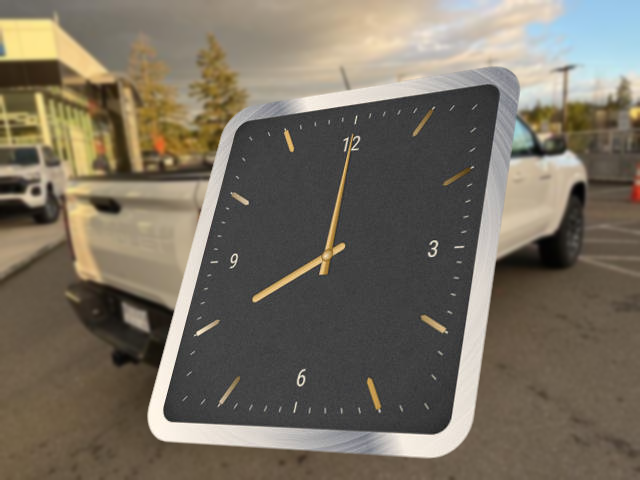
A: **8:00**
